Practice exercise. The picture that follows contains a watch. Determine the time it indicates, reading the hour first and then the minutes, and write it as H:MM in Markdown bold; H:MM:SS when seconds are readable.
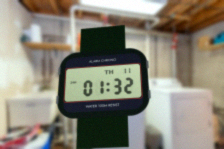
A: **1:32**
